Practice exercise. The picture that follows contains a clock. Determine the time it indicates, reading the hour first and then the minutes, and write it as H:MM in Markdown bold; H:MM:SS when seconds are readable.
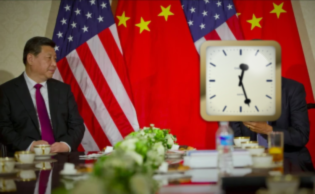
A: **12:27**
